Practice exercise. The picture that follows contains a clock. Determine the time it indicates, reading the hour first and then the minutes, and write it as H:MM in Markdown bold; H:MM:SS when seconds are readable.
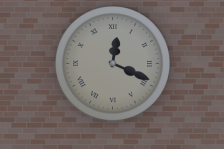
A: **12:19**
